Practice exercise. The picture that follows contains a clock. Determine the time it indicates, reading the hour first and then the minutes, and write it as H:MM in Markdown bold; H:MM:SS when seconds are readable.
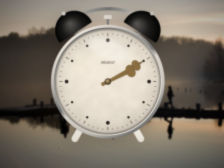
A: **2:10**
